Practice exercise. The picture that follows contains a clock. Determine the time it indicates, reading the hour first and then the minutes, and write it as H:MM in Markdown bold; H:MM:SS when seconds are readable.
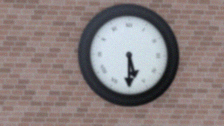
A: **5:30**
